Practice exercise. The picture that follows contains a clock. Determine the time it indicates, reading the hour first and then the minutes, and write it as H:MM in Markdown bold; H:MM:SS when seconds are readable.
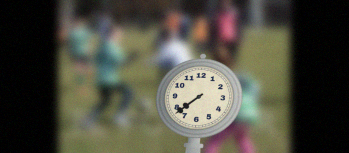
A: **7:38**
